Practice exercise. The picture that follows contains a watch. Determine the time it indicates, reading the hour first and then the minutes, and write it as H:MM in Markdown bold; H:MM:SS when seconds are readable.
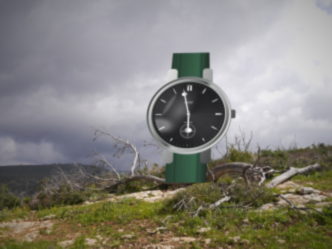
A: **5:58**
